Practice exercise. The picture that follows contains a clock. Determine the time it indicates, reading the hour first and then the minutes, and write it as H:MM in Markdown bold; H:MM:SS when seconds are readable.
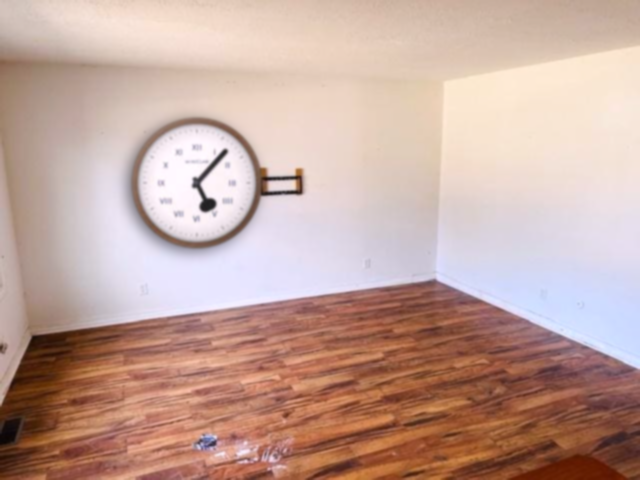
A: **5:07**
